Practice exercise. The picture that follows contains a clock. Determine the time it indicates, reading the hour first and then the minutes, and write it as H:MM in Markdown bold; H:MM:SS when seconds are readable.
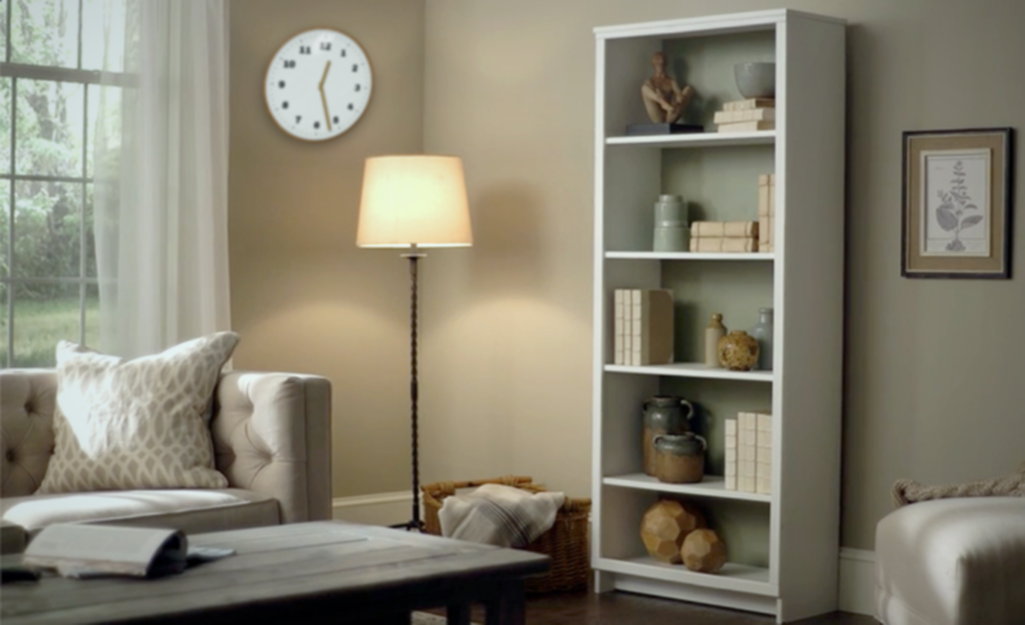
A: **12:27**
